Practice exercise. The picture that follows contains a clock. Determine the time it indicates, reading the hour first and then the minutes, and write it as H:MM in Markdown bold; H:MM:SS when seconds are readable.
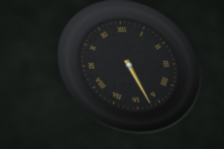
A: **5:27**
